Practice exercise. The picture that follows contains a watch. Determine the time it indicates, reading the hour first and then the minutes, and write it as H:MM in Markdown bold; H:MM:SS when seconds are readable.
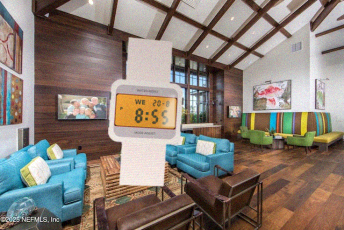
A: **8:55**
